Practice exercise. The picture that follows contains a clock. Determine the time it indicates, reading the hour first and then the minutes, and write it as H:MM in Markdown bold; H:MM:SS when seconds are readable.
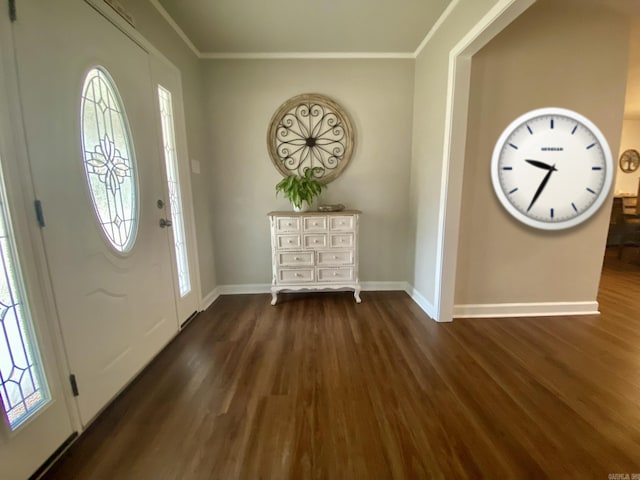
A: **9:35**
